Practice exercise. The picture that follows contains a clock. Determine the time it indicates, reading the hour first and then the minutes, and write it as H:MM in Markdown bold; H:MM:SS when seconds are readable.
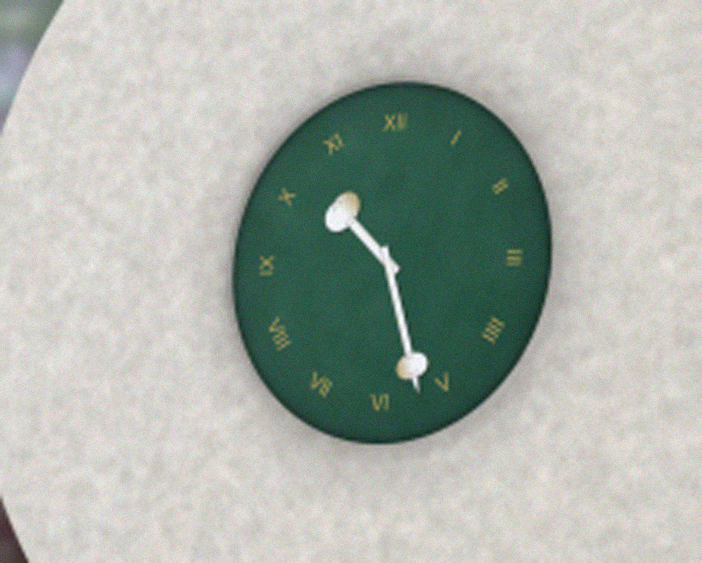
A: **10:27**
